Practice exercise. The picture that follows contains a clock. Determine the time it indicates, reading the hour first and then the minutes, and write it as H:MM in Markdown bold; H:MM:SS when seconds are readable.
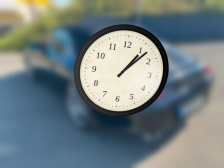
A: **1:07**
